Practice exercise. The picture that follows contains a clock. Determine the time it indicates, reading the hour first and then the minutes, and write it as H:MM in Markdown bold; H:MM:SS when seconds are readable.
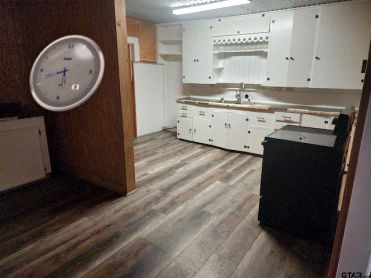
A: **5:42**
